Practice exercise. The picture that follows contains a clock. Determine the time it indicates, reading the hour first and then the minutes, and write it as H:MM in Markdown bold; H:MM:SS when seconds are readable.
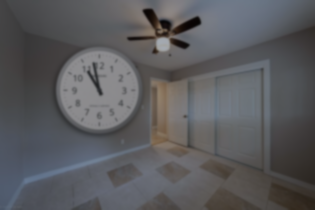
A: **10:58**
